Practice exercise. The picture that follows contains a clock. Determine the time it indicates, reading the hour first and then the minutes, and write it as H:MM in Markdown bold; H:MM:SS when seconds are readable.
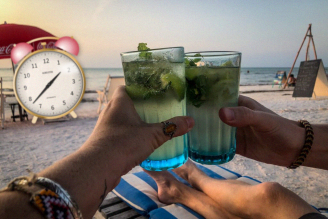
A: **1:38**
